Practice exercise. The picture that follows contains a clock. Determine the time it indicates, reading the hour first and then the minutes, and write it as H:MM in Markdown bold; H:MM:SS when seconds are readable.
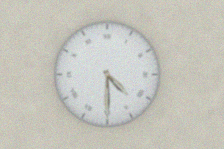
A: **4:30**
